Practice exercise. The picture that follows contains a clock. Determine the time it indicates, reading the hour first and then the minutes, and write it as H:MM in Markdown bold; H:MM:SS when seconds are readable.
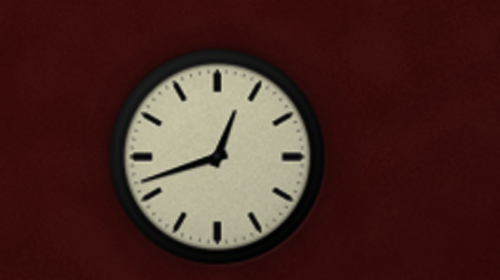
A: **12:42**
